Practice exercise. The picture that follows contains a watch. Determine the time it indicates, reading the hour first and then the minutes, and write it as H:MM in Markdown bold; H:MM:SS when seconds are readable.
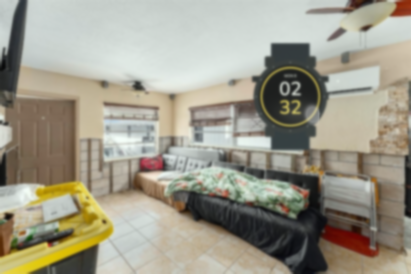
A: **2:32**
